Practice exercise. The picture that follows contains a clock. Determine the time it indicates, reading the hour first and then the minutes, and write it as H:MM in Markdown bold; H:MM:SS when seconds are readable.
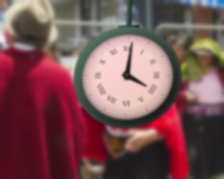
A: **4:01**
